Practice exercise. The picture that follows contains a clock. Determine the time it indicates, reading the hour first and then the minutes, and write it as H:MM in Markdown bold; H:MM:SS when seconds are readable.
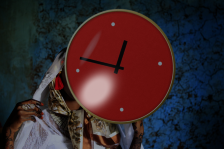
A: **12:48**
